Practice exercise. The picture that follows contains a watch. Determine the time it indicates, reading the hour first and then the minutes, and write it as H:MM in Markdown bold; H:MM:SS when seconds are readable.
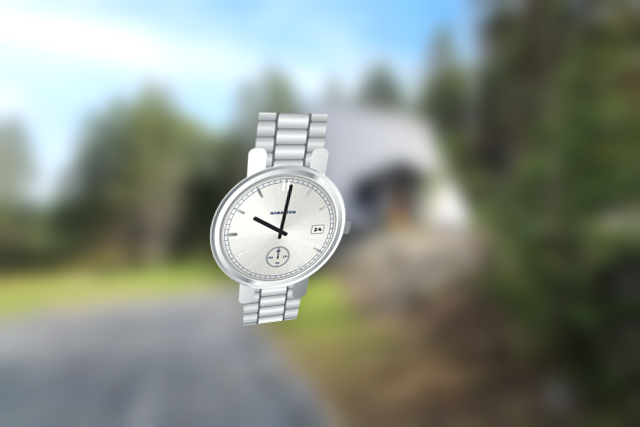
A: **10:01**
